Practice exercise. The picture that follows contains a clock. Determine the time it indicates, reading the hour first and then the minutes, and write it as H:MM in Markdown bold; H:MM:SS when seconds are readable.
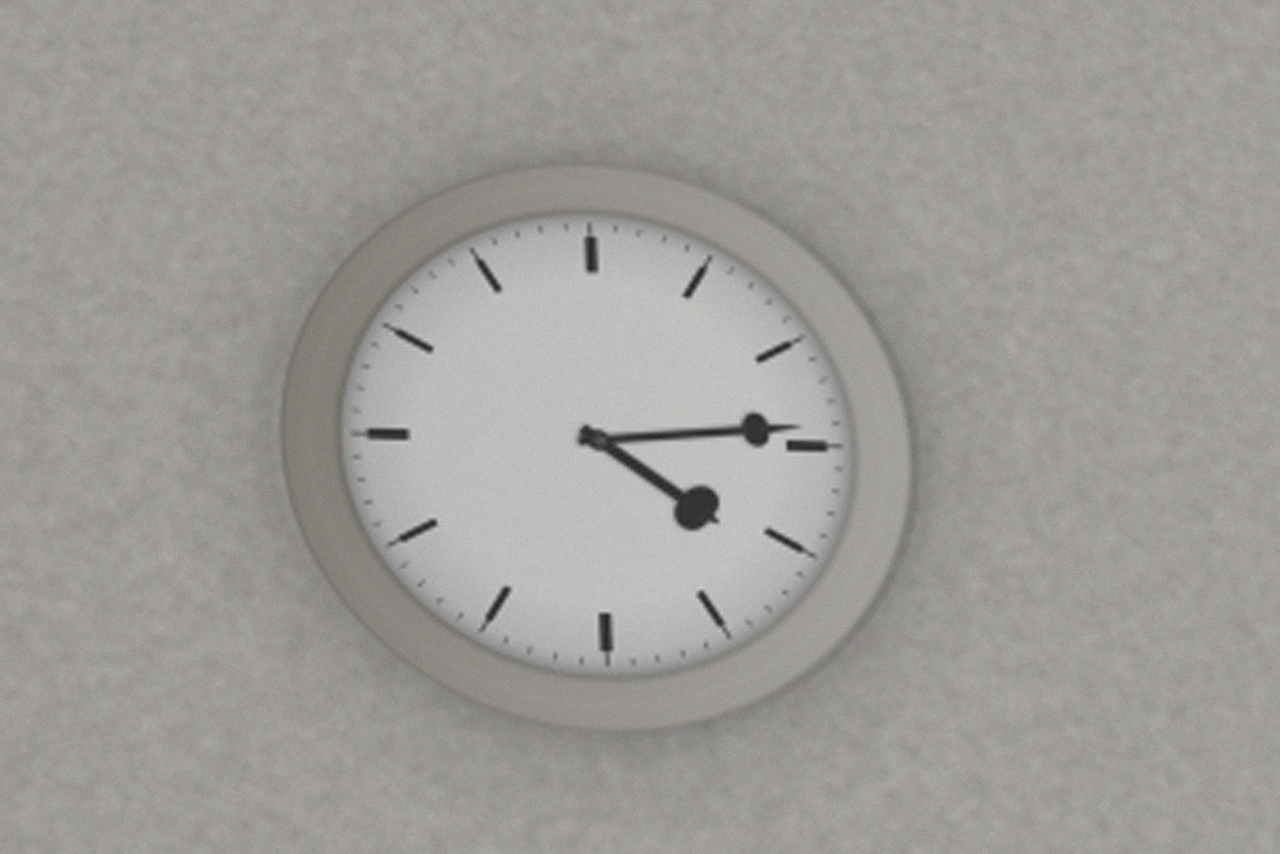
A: **4:14**
